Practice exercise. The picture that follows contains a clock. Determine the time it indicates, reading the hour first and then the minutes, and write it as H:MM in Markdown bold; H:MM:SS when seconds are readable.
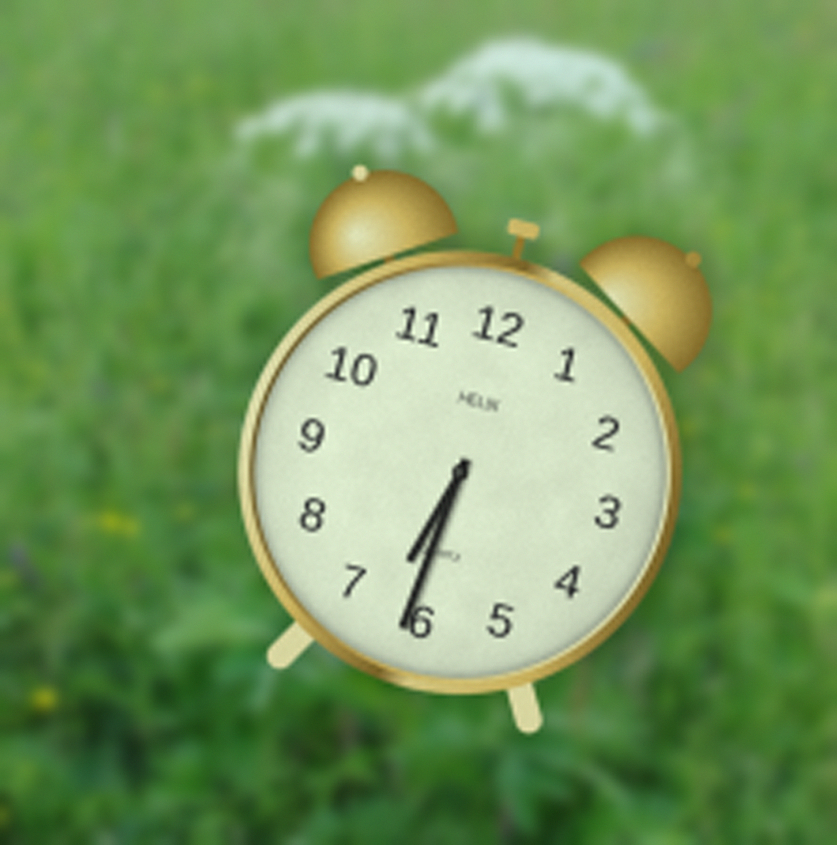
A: **6:31**
